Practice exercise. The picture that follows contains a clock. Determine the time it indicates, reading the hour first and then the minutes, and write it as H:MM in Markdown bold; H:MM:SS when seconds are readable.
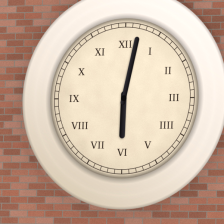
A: **6:02**
